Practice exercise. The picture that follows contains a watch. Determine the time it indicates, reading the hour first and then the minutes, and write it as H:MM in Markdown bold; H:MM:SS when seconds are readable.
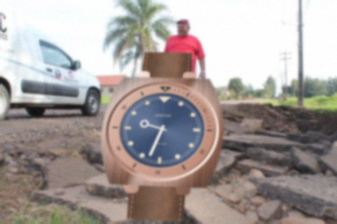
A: **9:33**
